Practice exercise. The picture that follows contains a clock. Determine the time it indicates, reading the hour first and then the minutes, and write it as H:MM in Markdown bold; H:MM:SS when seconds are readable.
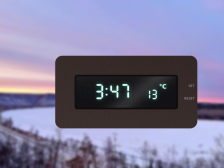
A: **3:47**
